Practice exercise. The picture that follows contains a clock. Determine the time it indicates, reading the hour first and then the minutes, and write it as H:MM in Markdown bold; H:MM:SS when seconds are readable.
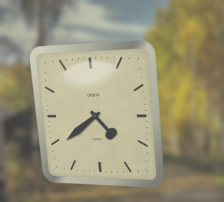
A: **4:39**
